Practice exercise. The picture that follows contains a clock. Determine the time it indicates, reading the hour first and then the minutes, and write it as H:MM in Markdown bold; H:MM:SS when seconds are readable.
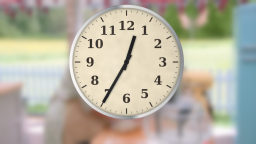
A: **12:35**
